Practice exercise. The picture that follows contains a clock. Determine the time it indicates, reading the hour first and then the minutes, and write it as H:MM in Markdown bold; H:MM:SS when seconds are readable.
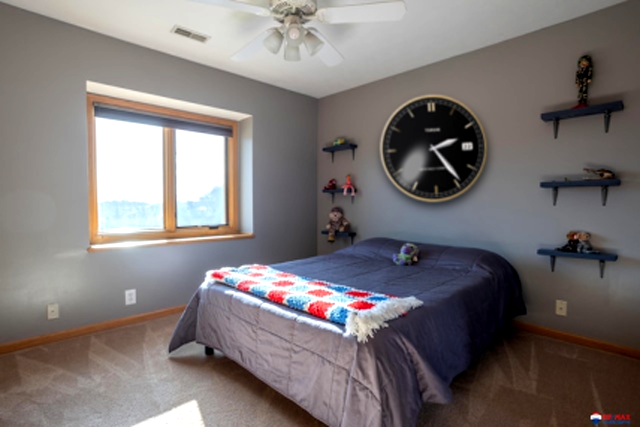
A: **2:24**
